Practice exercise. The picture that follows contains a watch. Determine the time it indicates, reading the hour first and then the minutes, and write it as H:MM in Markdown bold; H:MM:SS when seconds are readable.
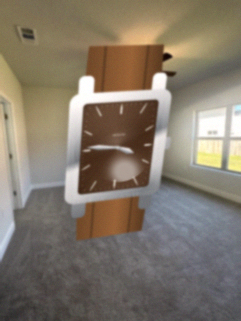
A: **3:46**
